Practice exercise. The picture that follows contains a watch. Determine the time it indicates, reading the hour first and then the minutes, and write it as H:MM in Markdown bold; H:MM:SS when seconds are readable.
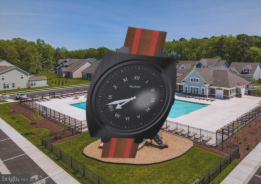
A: **7:42**
